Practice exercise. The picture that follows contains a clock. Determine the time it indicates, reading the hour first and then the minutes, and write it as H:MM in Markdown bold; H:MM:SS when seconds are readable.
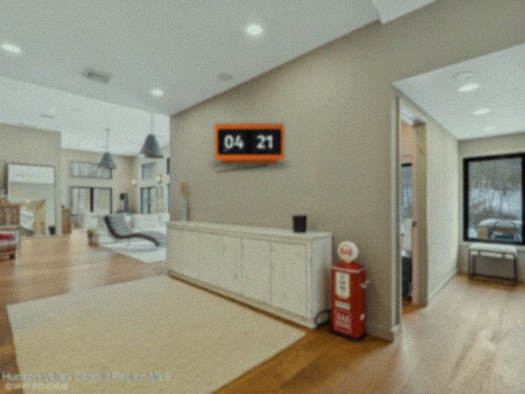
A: **4:21**
